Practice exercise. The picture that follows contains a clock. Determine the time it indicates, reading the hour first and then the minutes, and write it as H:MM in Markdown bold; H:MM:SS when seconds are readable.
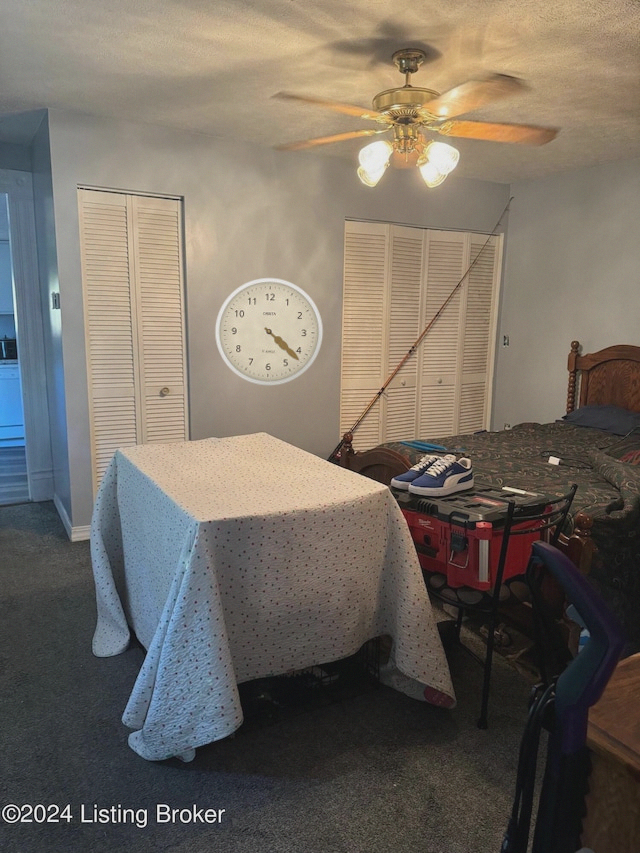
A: **4:22**
